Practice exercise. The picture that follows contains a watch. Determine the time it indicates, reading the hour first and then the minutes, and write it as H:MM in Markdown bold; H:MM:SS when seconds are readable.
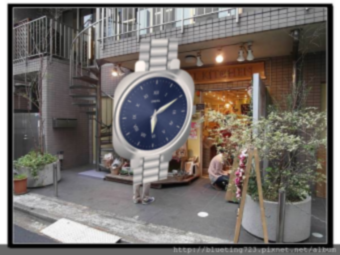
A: **6:10**
